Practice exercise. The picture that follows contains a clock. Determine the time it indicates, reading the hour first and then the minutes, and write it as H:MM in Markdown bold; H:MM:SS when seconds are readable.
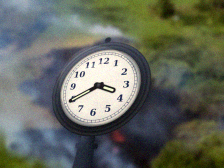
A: **3:40**
